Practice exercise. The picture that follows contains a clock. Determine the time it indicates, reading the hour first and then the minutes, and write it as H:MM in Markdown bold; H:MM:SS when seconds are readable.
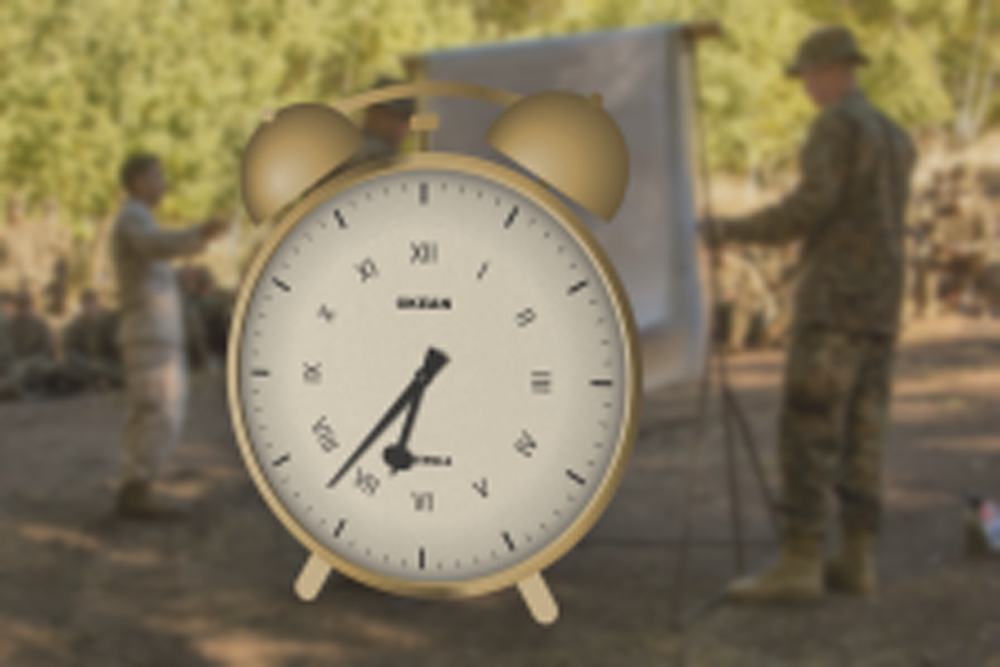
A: **6:37**
